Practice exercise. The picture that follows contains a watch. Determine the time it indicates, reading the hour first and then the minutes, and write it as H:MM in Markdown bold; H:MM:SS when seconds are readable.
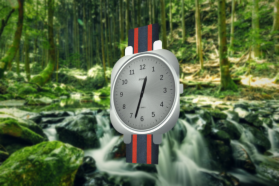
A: **12:33**
